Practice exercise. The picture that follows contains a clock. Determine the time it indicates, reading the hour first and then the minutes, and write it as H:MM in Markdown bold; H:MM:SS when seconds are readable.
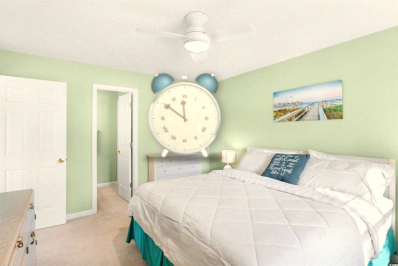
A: **11:51**
